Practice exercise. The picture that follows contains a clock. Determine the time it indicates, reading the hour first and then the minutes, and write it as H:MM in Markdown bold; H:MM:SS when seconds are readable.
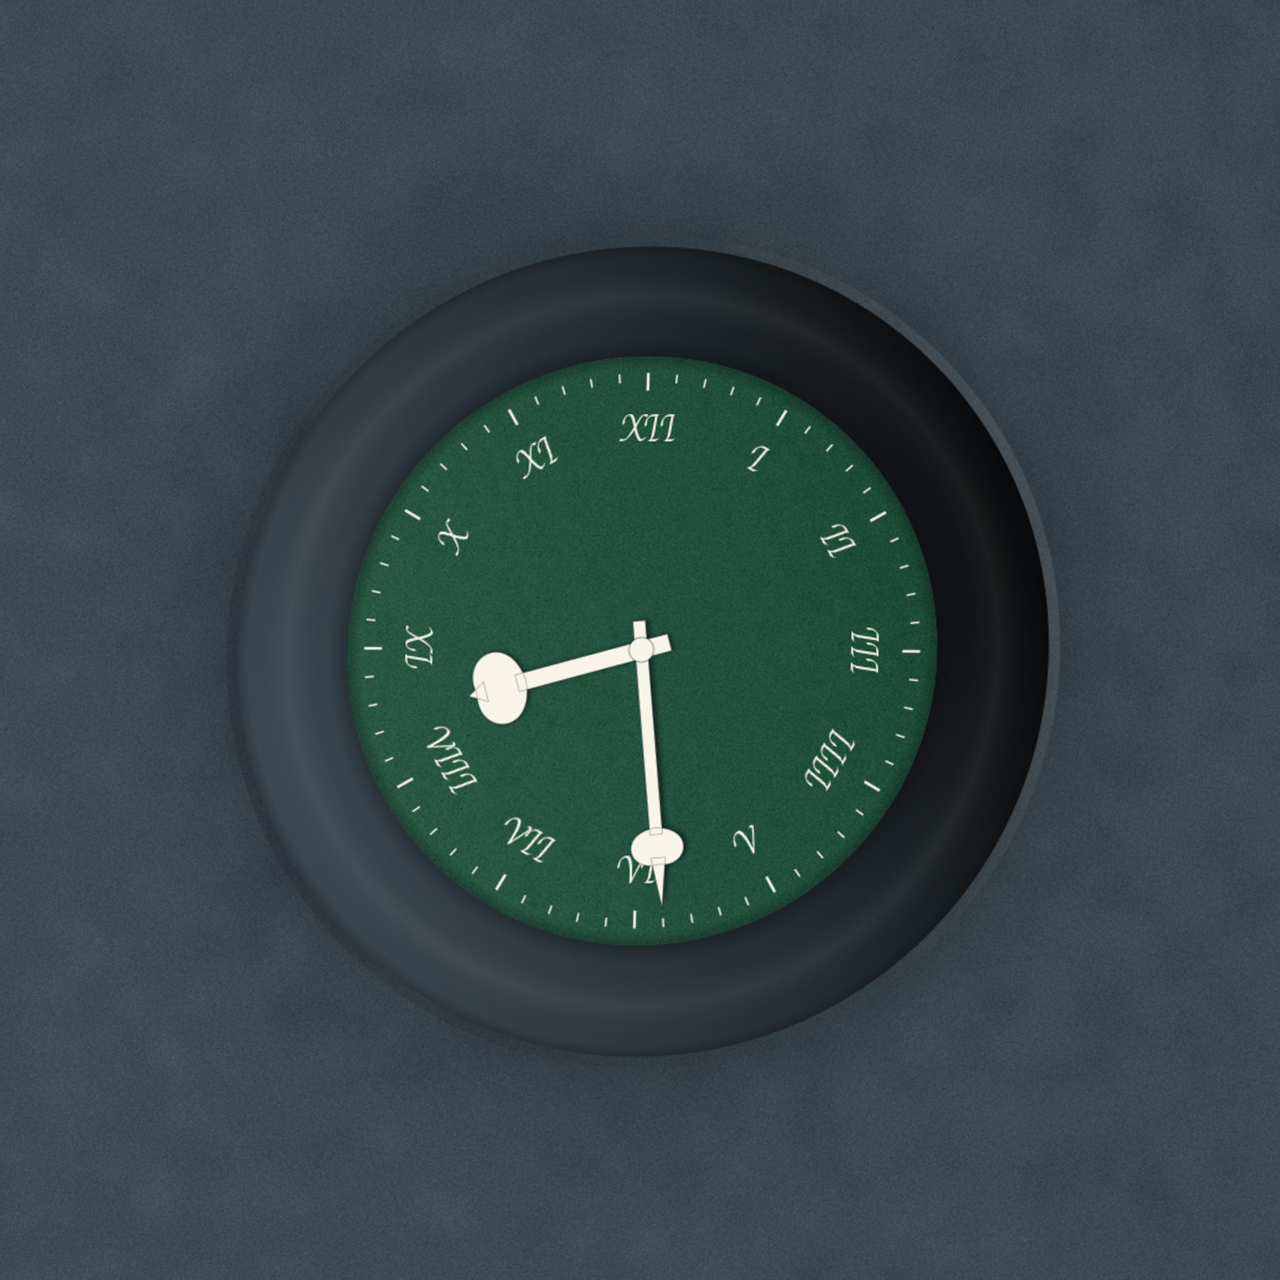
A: **8:29**
